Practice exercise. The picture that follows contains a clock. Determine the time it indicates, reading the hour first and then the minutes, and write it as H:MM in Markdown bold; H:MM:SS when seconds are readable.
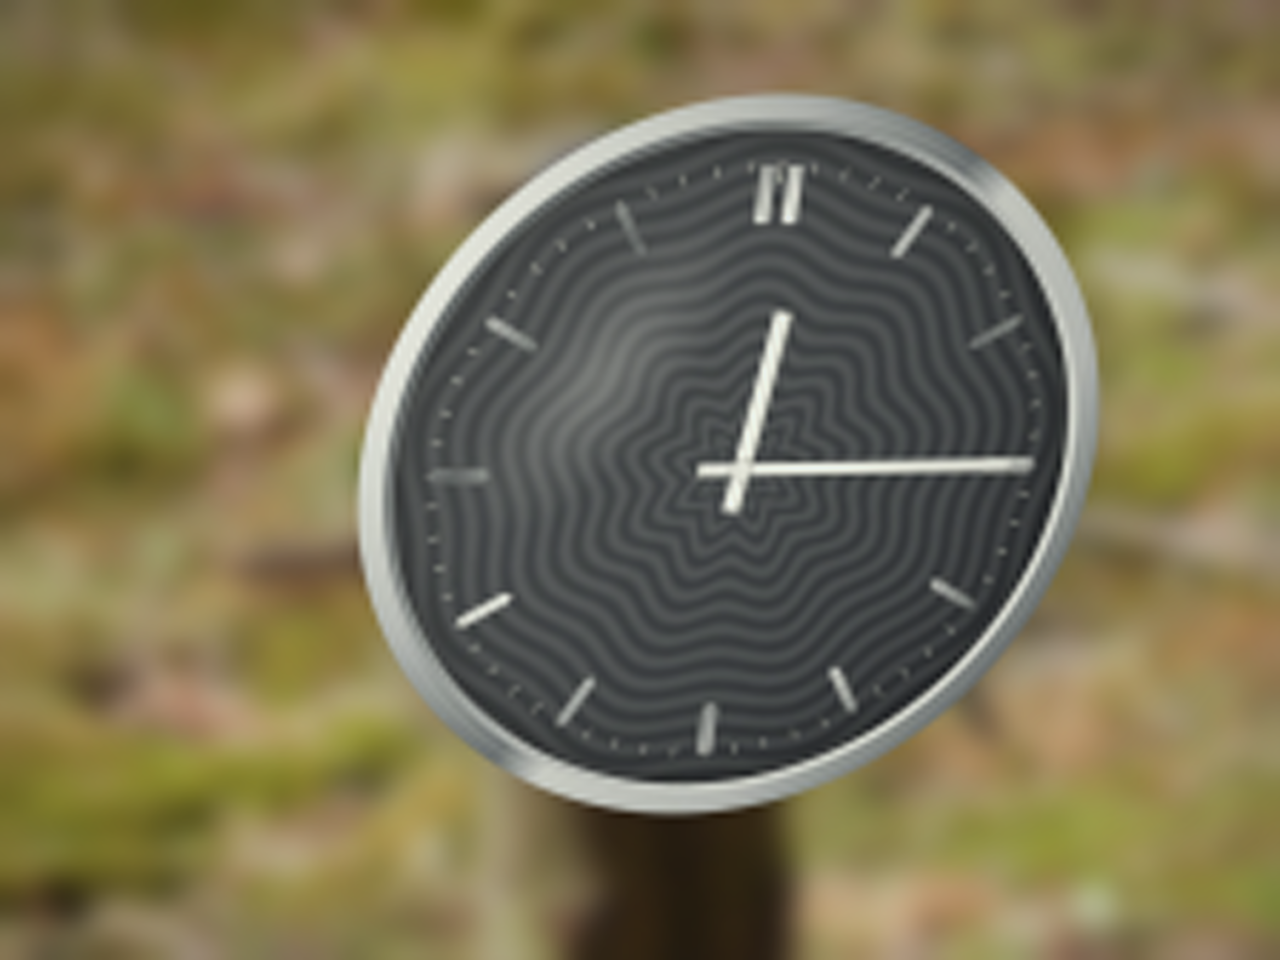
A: **12:15**
